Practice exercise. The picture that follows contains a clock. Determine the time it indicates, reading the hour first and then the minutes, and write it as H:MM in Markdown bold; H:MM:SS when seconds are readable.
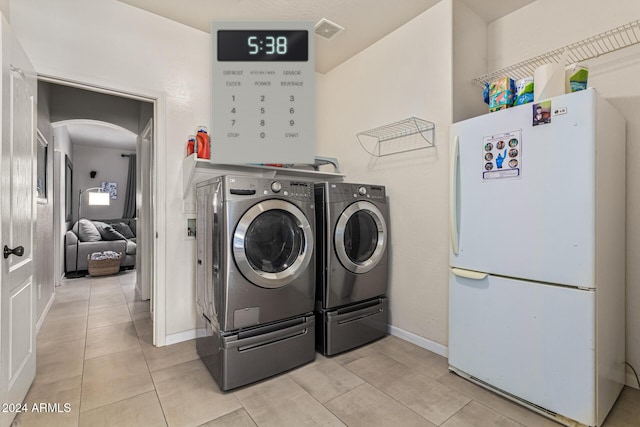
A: **5:38**
